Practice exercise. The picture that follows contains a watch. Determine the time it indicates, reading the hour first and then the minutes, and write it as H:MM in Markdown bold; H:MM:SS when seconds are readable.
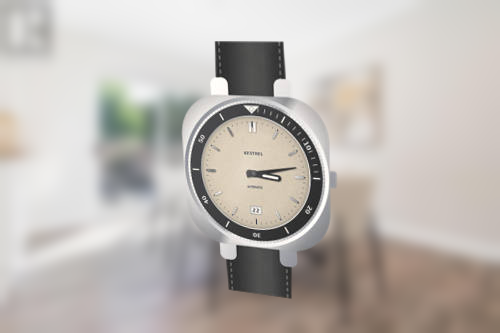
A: **3:13**
